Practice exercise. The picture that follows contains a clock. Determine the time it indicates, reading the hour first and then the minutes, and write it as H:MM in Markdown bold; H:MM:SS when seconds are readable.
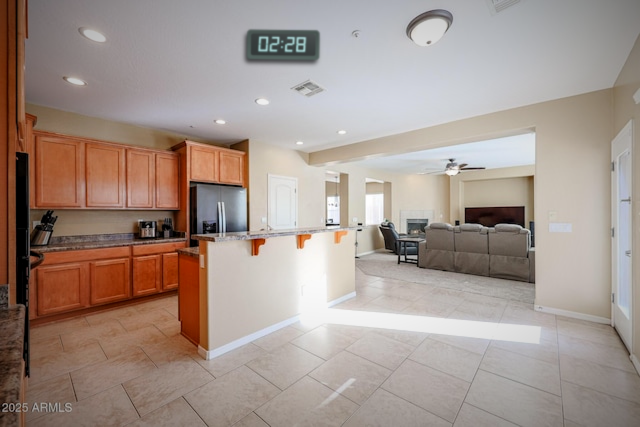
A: **2:28**
